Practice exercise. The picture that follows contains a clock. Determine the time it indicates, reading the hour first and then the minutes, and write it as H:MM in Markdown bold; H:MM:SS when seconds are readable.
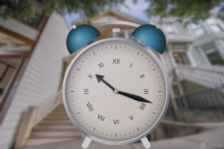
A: **10:18**
